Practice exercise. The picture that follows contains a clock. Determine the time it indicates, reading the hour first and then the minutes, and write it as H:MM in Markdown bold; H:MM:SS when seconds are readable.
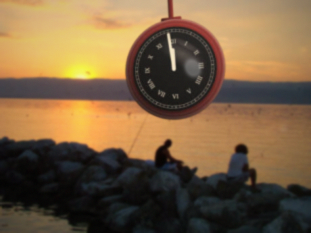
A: **11:59**
